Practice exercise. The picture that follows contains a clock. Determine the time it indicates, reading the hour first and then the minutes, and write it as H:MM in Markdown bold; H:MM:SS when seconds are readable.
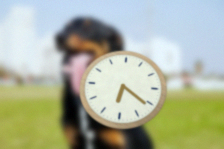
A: **6:21**
